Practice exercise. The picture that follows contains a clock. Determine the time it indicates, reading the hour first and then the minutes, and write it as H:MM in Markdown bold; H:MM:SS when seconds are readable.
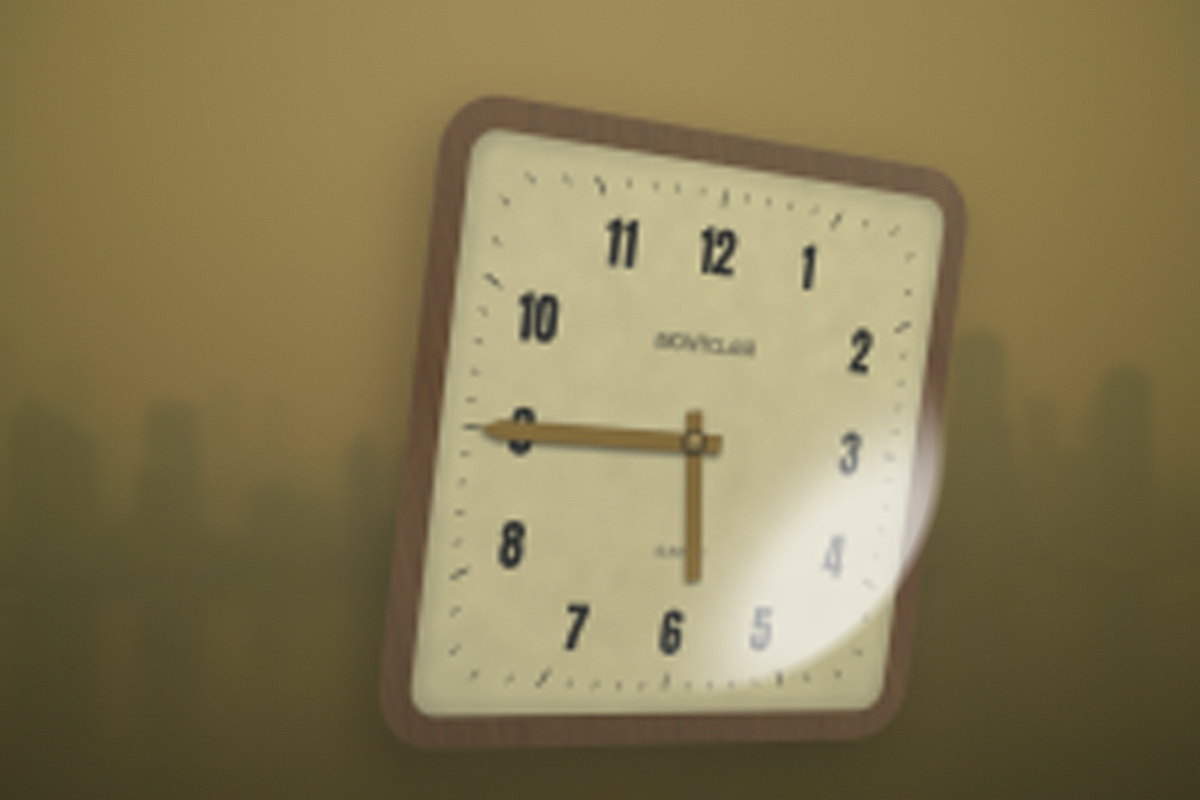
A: **5:45**
